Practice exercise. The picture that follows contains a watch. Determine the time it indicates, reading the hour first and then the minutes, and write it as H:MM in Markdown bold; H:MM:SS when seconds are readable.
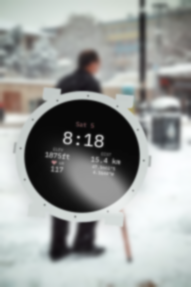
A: **8:18**
